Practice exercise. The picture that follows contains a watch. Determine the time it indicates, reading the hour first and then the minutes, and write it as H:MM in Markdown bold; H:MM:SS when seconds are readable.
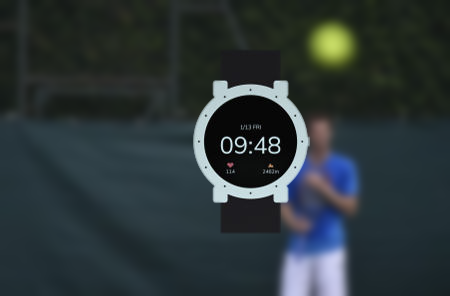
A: **9:48**
